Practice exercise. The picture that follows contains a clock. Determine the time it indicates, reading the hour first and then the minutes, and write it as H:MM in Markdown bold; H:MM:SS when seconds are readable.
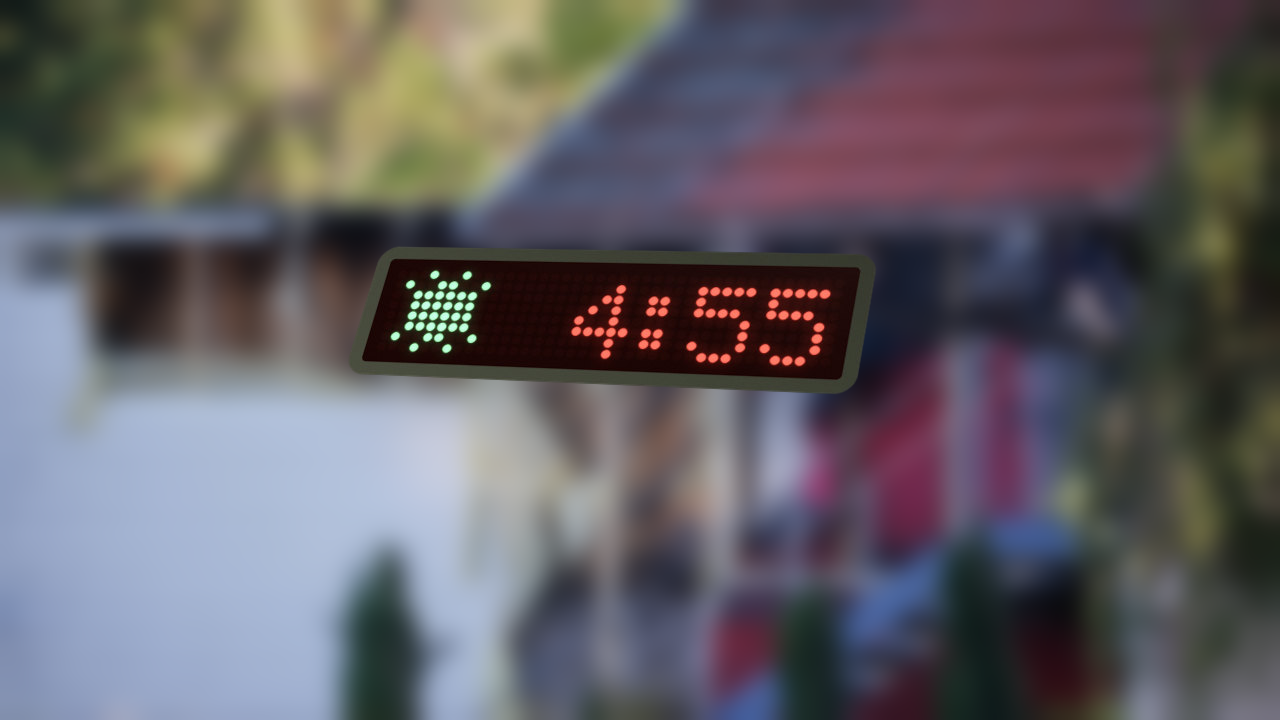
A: **4:55**
